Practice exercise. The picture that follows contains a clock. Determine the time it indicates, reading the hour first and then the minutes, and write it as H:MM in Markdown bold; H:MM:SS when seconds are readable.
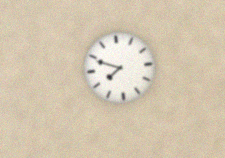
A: **7:49**
